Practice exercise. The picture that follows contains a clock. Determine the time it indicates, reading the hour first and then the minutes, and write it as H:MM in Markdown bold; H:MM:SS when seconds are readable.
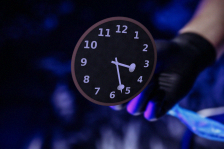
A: **3:27**
